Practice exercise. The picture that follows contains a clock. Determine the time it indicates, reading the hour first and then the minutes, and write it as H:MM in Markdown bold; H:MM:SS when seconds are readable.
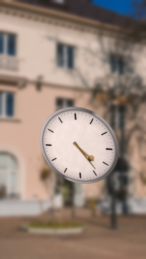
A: **4:24**
